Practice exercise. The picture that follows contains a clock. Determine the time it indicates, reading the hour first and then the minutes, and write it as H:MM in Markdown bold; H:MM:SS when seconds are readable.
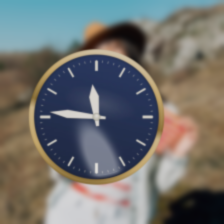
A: **11:46**
